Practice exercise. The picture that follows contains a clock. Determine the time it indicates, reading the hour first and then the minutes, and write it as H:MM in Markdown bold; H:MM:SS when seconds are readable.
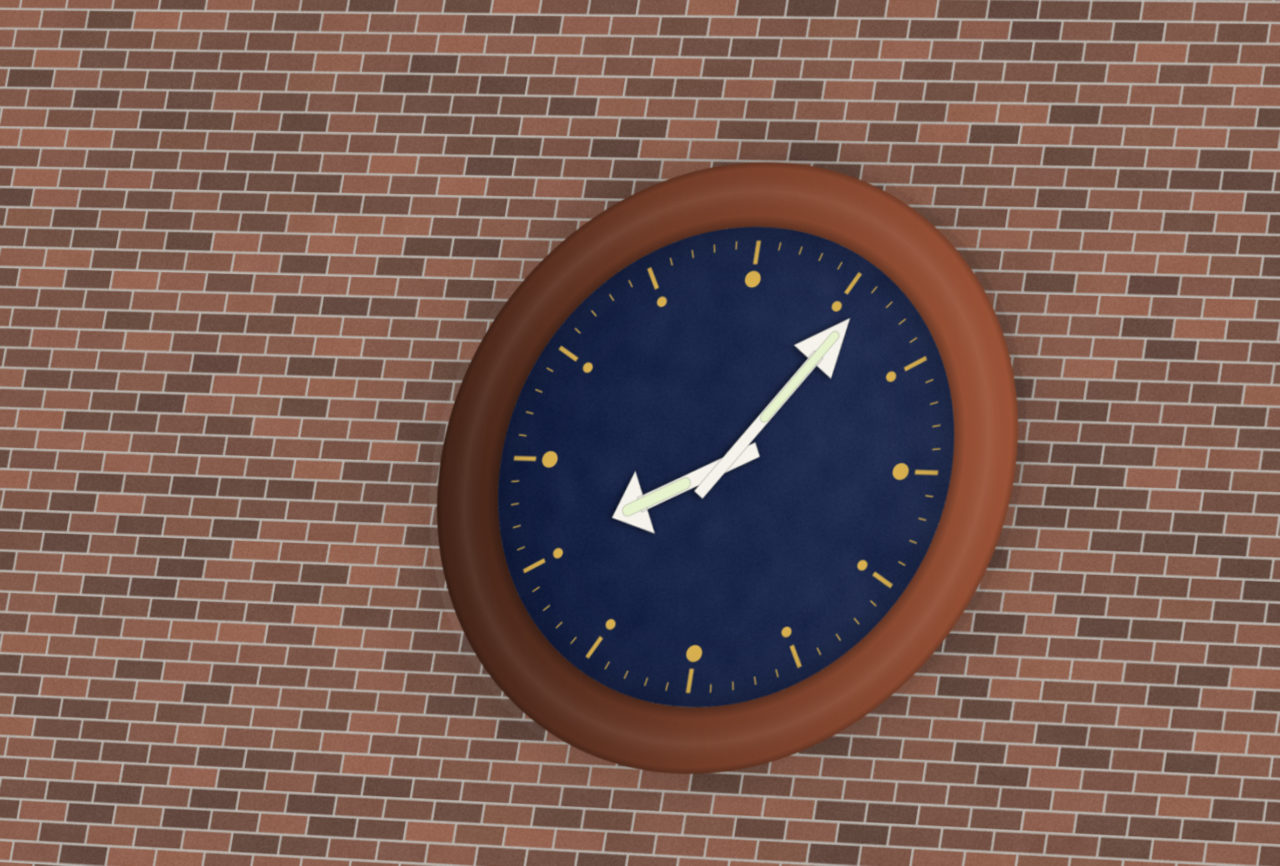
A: **8:06**
